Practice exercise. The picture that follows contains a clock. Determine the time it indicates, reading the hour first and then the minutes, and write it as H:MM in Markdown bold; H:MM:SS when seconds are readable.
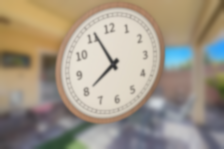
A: **7:56**
